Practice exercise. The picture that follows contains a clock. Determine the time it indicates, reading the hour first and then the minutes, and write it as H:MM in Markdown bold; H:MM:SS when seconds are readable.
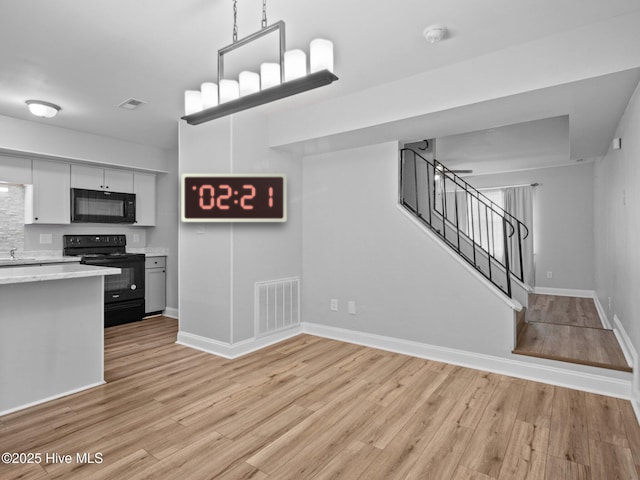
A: **2:21**
